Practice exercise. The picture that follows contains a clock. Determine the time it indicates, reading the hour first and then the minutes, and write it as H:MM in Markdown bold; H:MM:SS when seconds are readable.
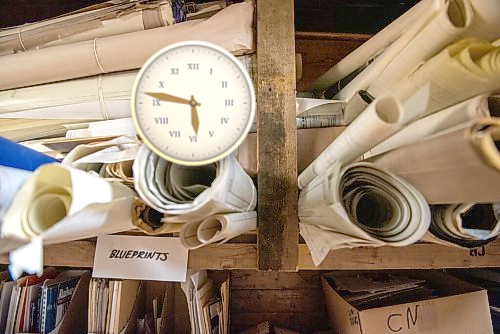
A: **5:47**
